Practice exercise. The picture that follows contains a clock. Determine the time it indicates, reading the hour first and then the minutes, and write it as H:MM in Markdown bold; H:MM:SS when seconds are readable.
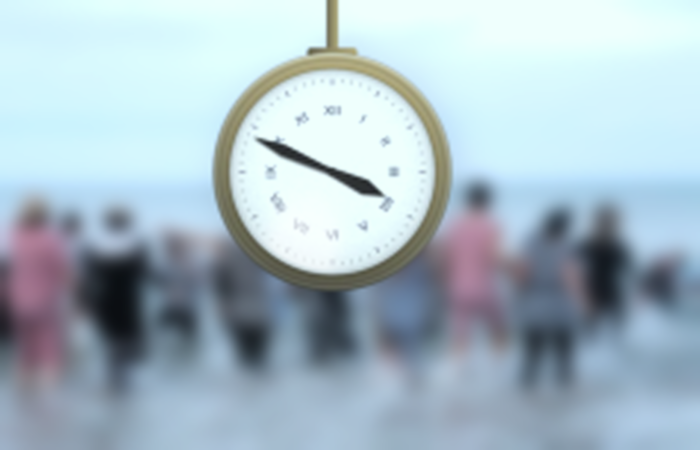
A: **3:49**
